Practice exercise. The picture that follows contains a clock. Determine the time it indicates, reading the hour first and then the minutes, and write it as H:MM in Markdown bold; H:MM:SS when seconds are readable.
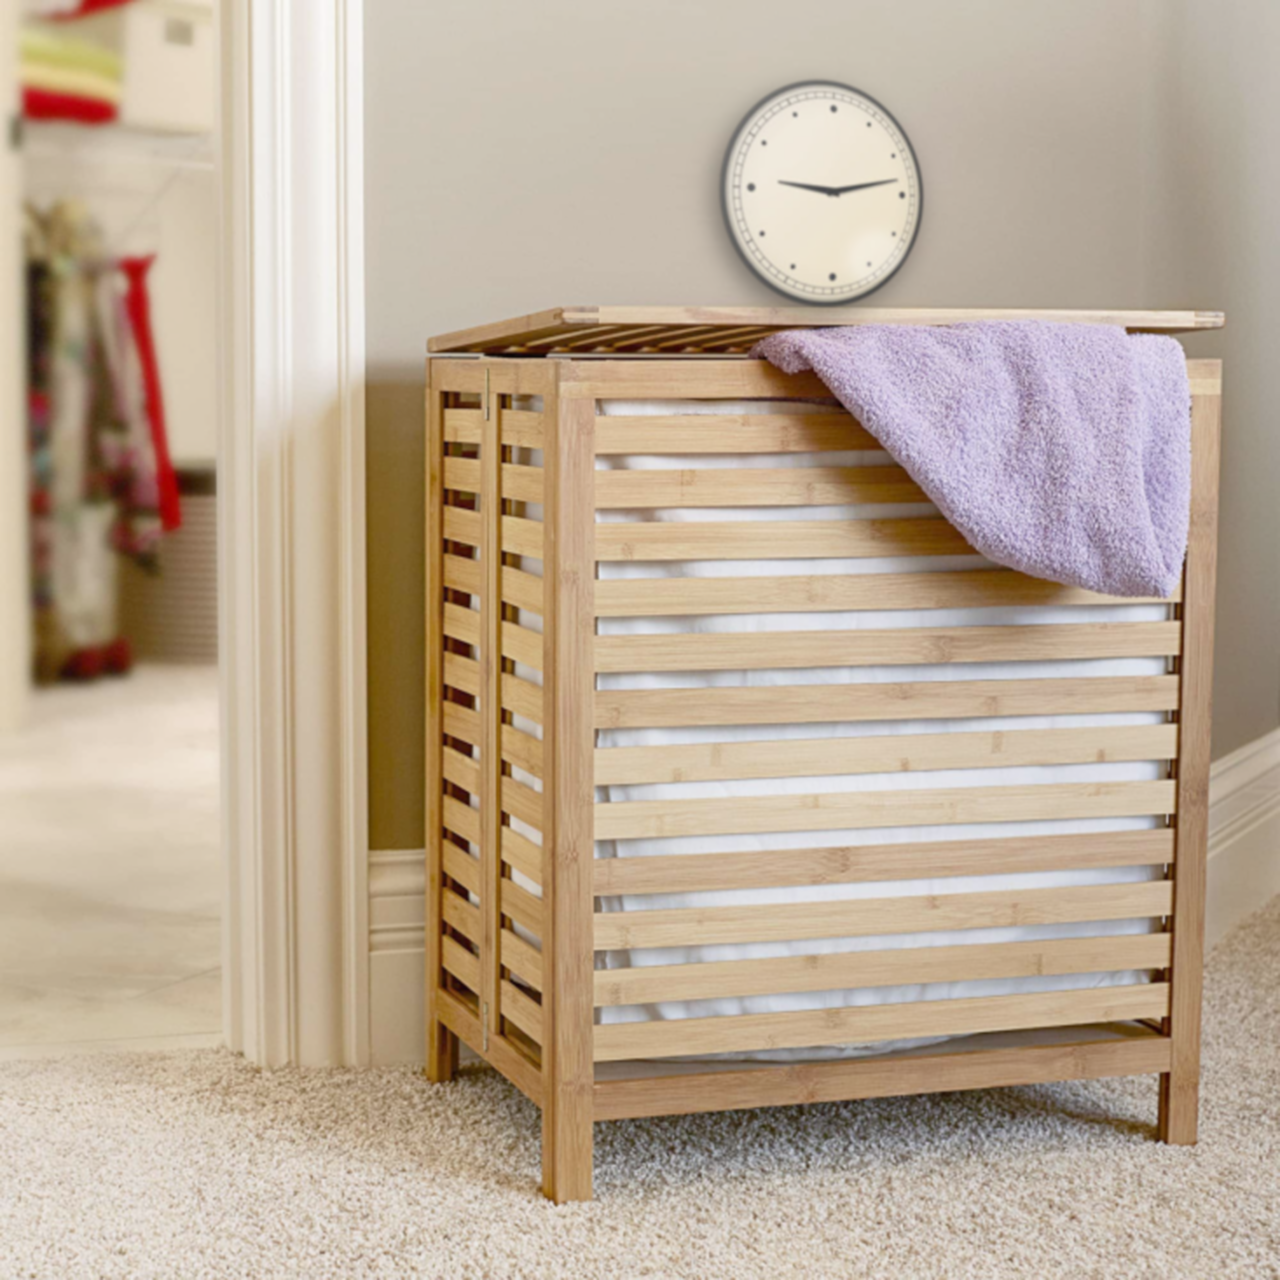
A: **9:13**
